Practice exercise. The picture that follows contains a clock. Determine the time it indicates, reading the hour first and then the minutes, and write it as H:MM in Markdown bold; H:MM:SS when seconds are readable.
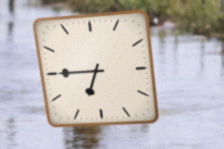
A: **6:45**
